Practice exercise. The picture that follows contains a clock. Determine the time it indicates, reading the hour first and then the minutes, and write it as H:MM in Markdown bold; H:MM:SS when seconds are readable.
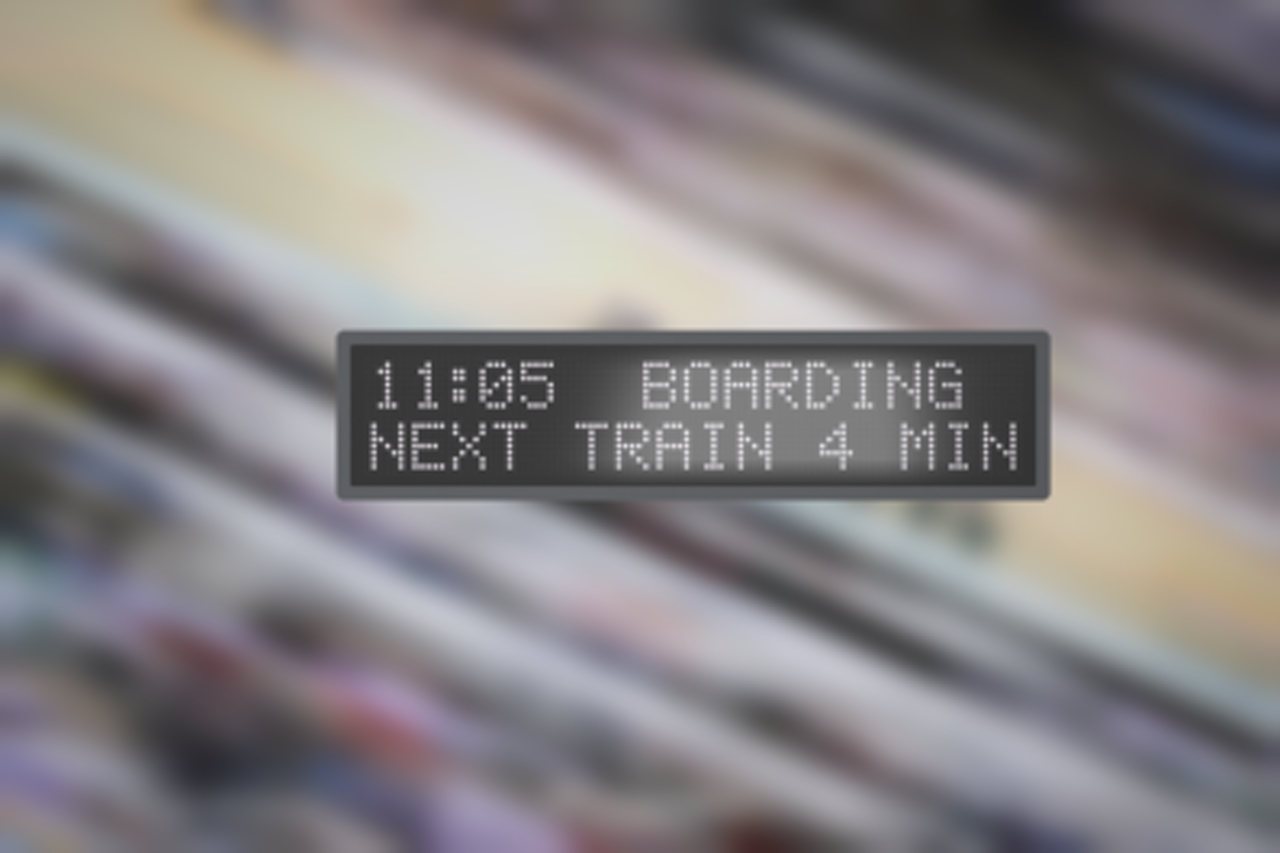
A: **11:05**
